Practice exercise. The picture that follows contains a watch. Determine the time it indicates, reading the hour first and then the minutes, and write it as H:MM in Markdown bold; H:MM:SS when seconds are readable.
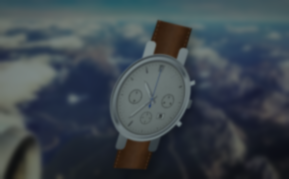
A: **10:37**
